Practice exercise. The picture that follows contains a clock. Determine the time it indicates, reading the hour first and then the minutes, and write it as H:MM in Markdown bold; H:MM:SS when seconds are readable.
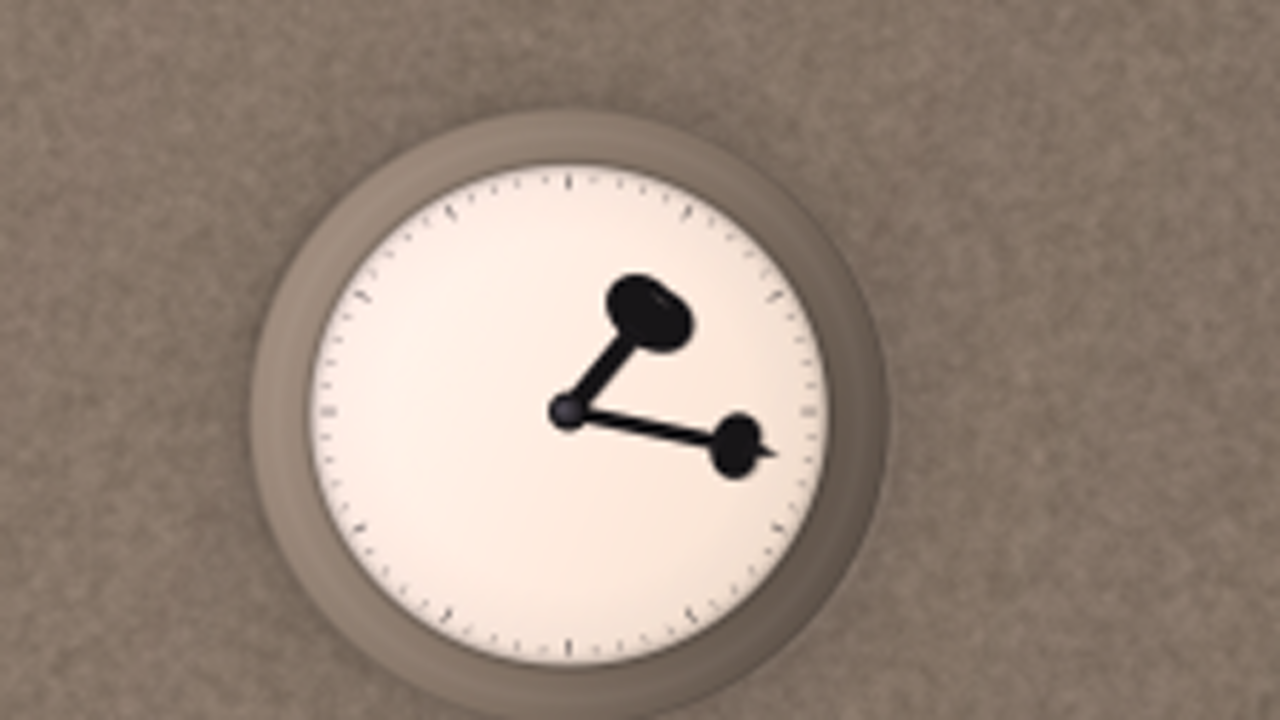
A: **1:17**
